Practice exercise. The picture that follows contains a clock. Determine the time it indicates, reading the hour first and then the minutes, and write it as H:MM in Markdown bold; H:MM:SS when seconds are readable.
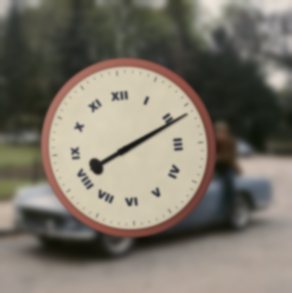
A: **8:11**
